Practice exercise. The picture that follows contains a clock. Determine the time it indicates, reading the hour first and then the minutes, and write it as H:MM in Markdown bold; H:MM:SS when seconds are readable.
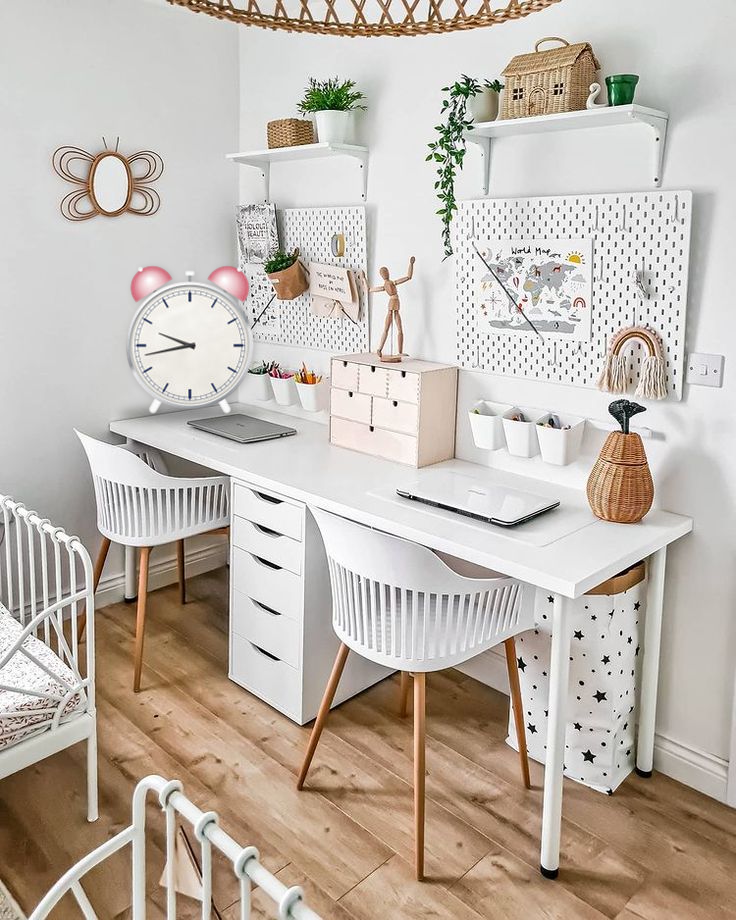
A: **9:43**
